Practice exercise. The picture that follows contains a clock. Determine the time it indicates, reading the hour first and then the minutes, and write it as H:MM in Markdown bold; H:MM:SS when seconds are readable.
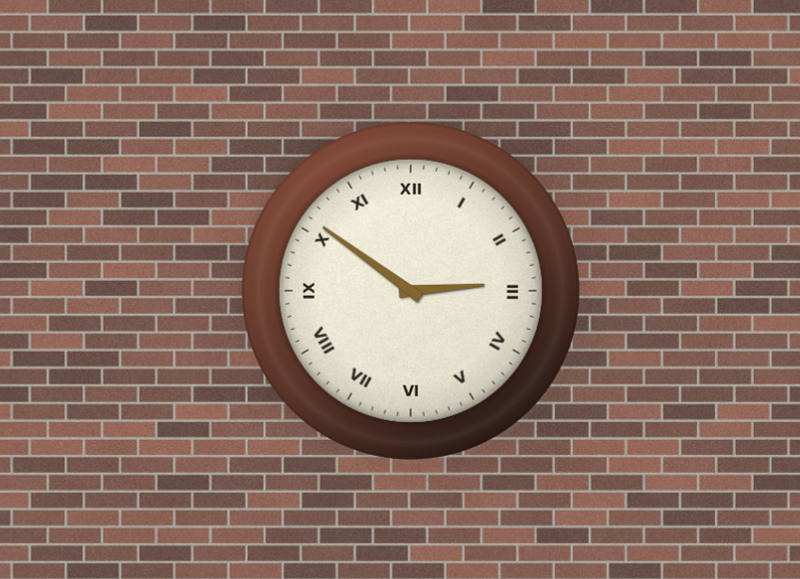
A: **2:51**
